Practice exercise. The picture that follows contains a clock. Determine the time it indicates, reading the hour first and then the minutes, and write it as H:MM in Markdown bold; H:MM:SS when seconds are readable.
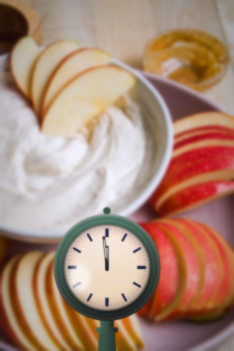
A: **11:59**
